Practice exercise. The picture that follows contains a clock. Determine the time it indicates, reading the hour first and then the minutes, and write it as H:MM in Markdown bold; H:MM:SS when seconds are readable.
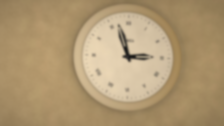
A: **2:57**
